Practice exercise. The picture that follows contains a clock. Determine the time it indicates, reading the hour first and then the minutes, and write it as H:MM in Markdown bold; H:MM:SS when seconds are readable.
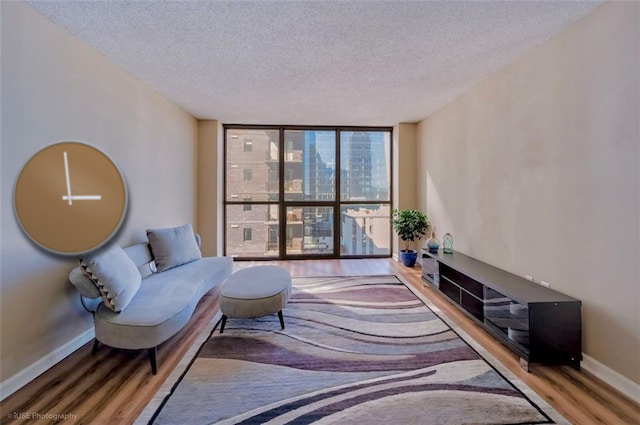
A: **2:59**
